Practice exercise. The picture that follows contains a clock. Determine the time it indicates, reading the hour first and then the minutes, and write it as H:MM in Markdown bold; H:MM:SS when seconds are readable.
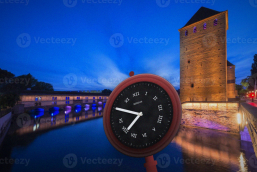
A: **7:50**
